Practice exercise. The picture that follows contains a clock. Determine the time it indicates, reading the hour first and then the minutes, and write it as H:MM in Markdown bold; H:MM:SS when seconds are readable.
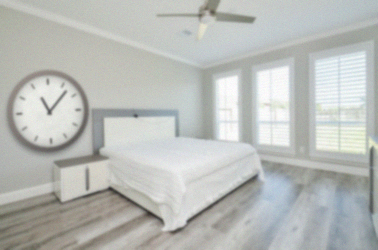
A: **11:07**
